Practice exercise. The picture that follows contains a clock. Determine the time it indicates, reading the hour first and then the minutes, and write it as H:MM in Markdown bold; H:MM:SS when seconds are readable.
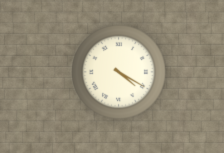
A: **4:20**
